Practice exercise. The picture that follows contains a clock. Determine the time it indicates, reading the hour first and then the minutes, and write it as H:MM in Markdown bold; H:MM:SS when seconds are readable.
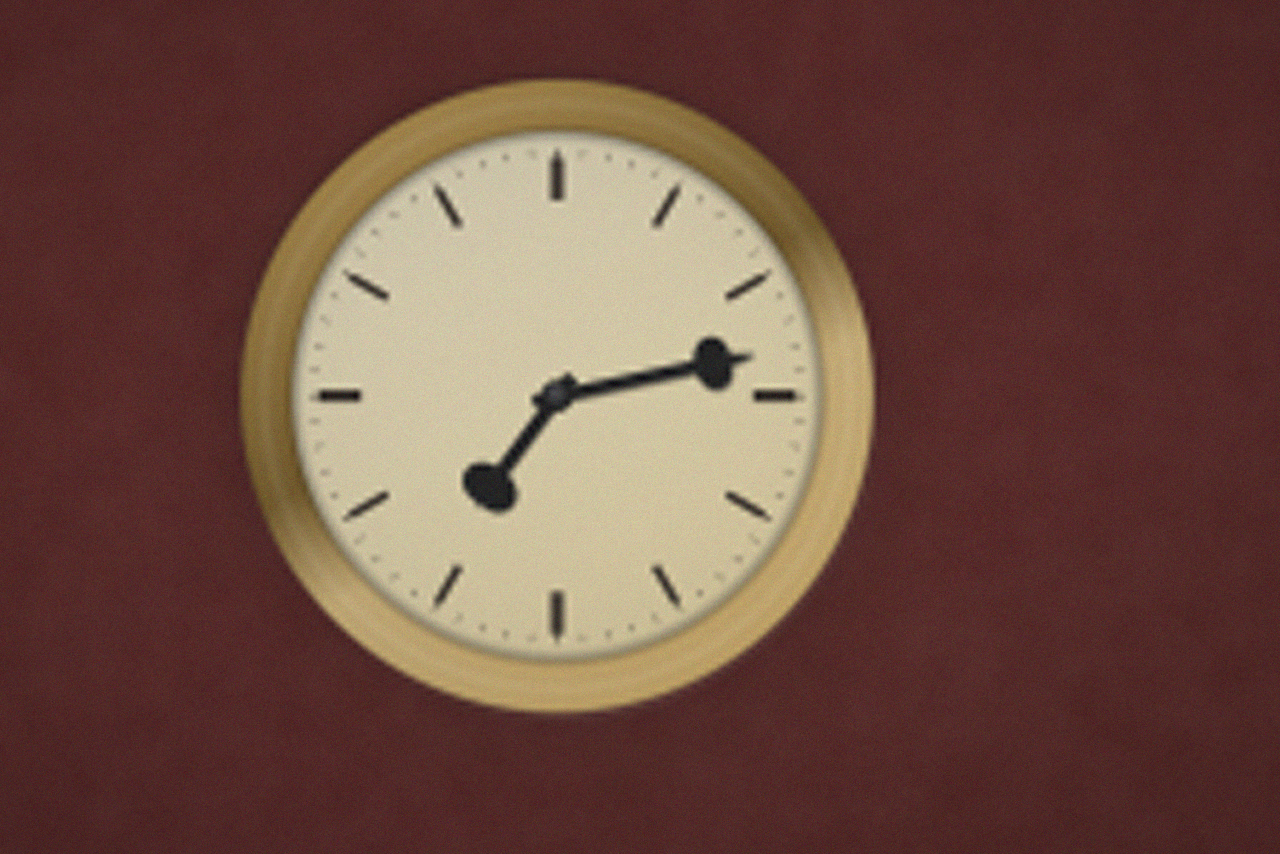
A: **7:13**
